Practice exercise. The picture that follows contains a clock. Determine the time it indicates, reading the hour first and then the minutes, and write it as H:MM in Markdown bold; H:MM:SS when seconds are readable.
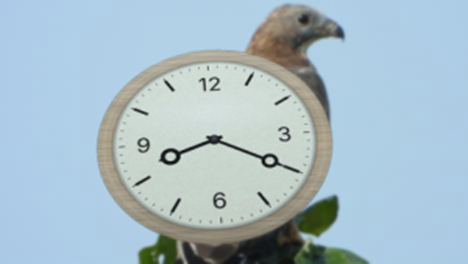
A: **8:20**
